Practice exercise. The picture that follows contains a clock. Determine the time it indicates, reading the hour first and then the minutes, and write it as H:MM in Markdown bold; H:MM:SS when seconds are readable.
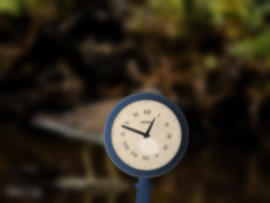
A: **12:48**
